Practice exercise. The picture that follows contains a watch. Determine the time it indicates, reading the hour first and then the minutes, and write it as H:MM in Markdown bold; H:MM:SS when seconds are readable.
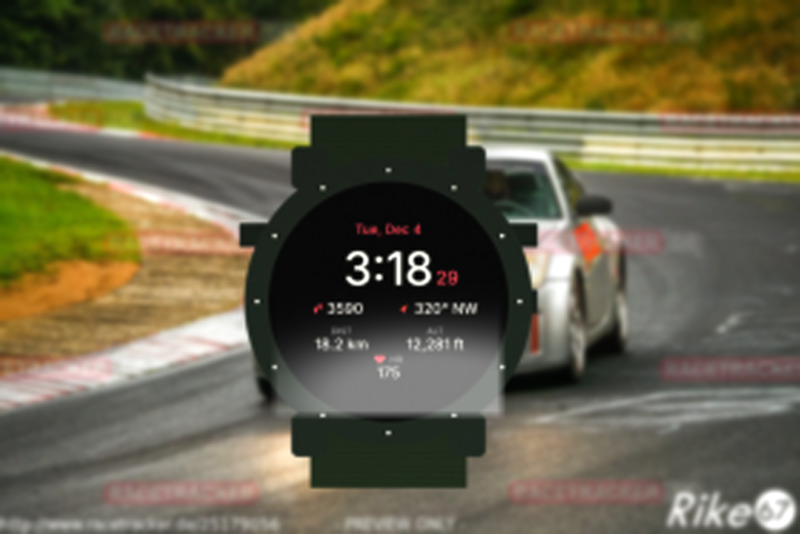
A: **3:18**
